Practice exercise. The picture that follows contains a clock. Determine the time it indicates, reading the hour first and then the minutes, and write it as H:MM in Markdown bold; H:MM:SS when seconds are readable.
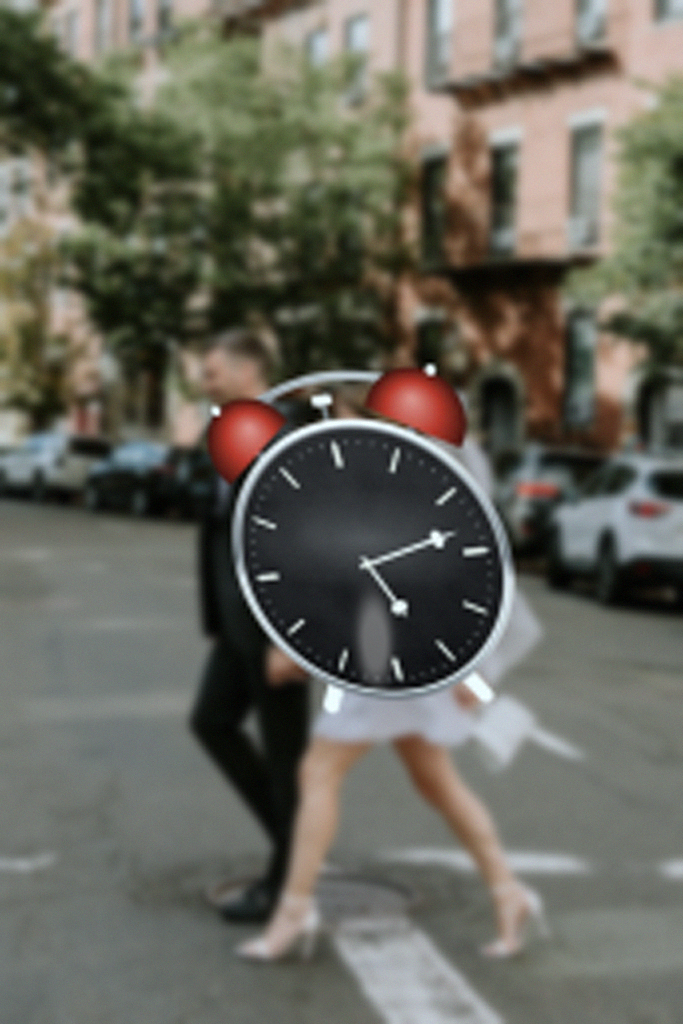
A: **5:13**
